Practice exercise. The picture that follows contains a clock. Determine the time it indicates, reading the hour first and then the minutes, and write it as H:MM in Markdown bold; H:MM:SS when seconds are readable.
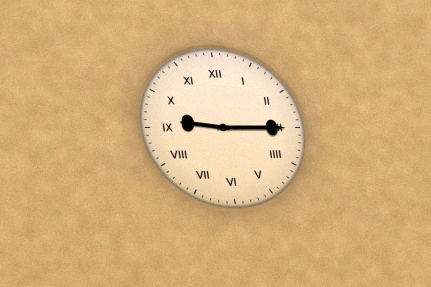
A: **9:15**
